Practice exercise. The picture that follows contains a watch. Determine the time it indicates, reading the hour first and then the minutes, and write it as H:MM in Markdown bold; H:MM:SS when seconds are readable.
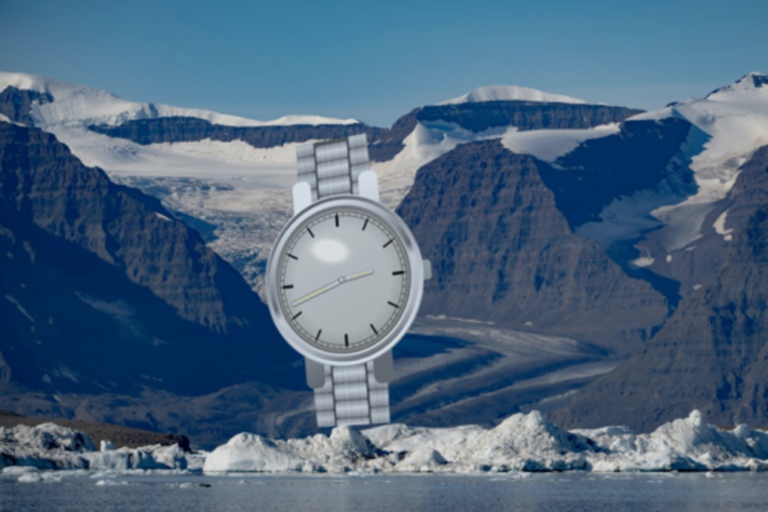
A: **2:42**
